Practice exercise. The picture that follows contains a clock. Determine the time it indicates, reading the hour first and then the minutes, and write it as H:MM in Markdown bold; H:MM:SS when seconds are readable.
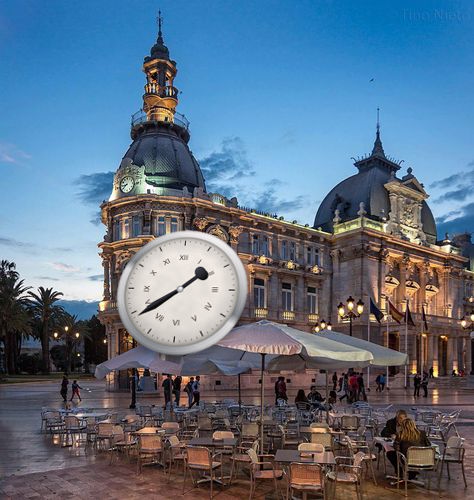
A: **1:39**
